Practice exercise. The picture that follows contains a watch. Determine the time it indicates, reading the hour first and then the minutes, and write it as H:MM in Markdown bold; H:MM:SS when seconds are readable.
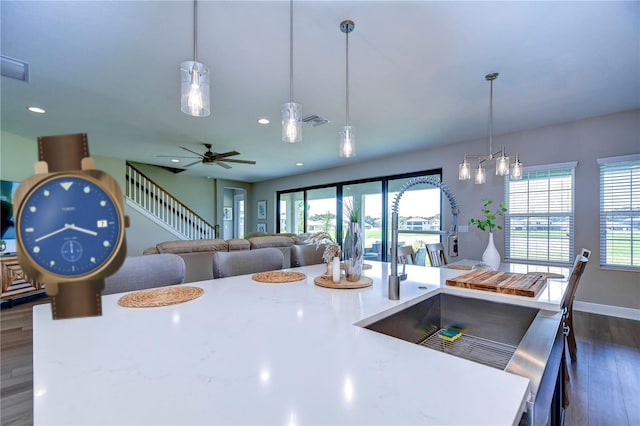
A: **3:42**
